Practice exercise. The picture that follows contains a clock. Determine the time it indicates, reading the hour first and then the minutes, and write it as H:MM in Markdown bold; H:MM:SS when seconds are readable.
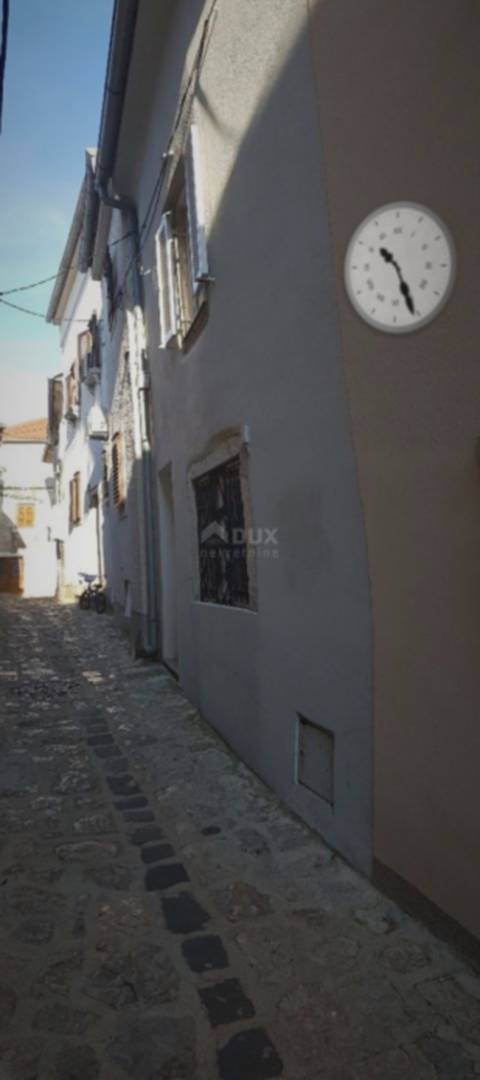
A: **10:26**
